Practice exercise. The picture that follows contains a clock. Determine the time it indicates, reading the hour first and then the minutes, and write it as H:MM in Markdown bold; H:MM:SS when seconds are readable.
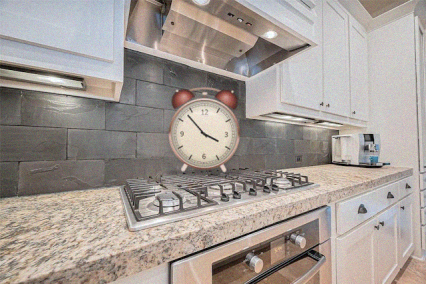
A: **3:53**
